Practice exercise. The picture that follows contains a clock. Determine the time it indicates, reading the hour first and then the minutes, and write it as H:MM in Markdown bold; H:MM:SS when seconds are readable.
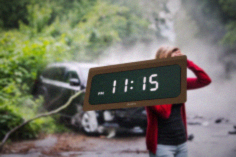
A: **11:15**
